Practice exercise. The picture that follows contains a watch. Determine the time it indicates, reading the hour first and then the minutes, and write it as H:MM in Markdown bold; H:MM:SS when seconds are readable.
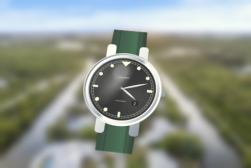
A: **4:12**
